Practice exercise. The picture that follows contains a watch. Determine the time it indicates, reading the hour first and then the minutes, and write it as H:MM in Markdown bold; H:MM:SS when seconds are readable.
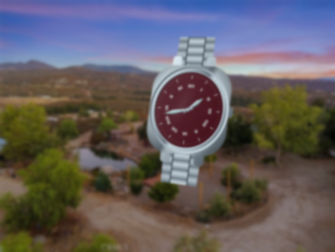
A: **1:43**
